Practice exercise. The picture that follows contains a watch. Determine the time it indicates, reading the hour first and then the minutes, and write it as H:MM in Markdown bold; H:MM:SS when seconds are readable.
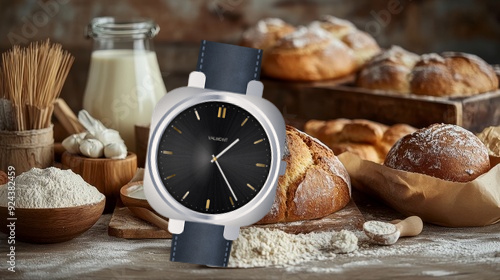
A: **1:24**
